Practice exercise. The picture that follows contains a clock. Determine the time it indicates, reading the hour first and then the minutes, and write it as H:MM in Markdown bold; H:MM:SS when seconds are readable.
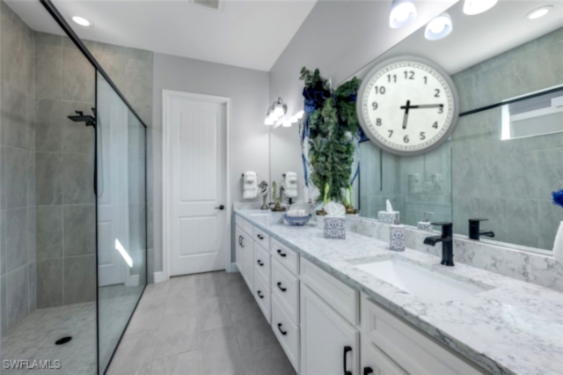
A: **6:14**
